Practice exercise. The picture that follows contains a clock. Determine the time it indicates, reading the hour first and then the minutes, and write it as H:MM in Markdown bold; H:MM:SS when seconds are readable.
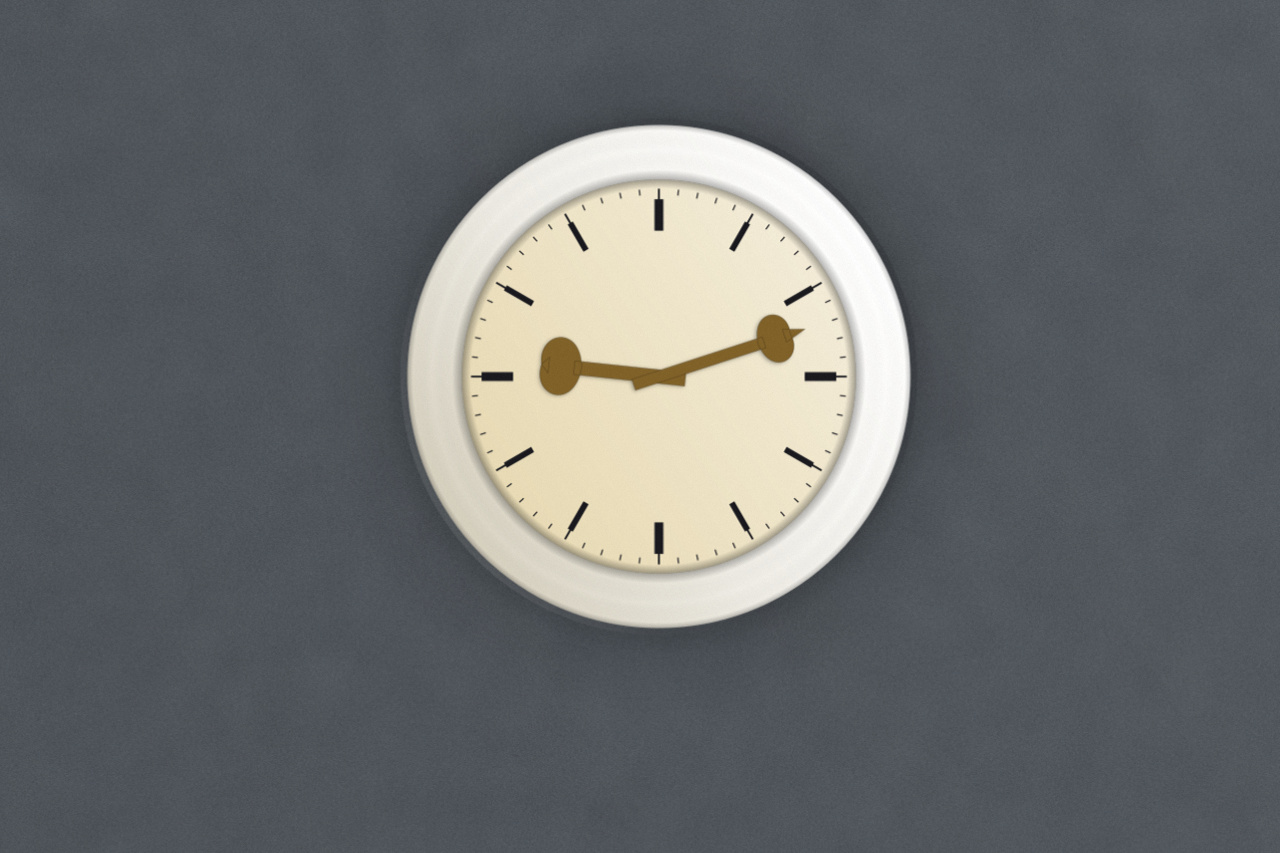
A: **9:12**
